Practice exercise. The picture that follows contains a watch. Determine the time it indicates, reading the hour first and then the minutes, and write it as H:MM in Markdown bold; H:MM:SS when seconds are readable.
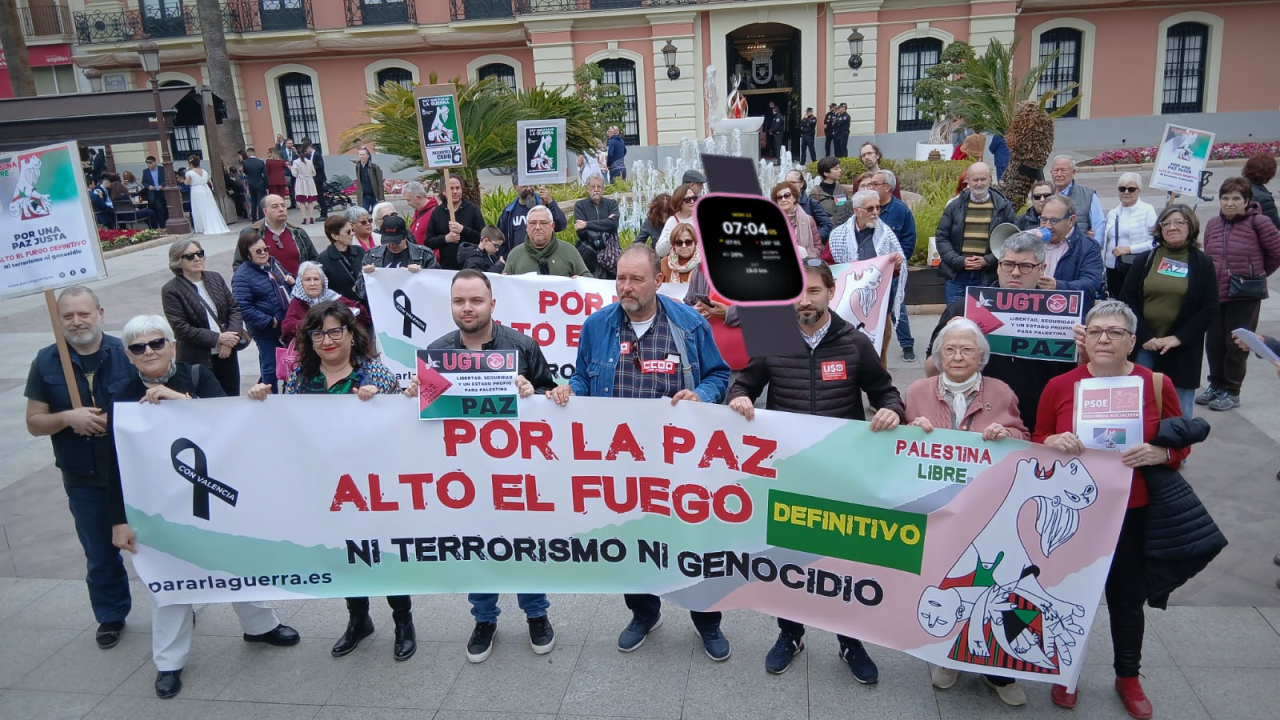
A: **7:04**
